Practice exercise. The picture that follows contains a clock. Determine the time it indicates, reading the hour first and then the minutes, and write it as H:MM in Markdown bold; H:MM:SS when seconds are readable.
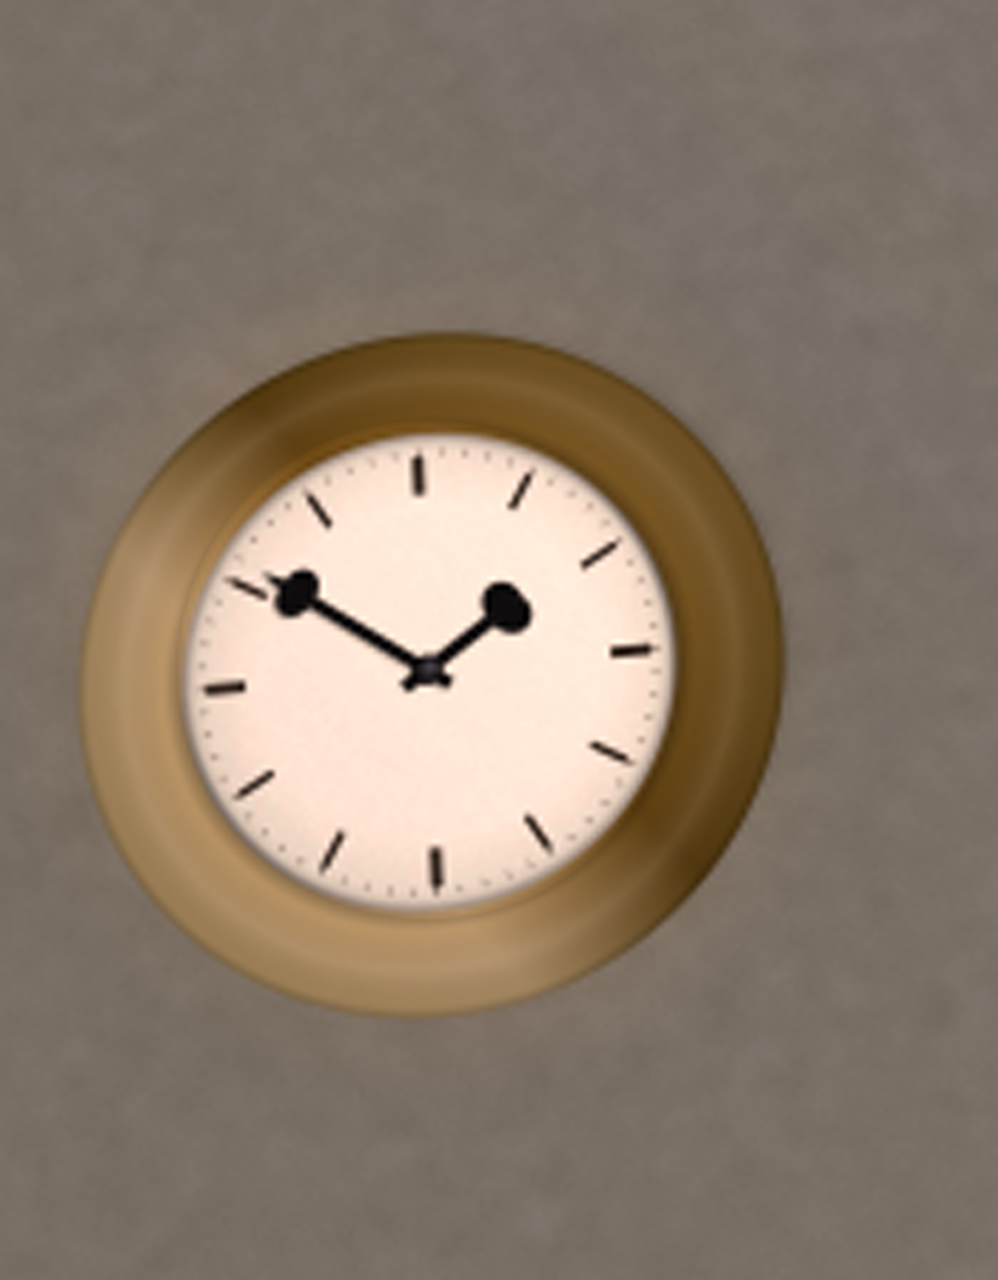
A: **1:51**
